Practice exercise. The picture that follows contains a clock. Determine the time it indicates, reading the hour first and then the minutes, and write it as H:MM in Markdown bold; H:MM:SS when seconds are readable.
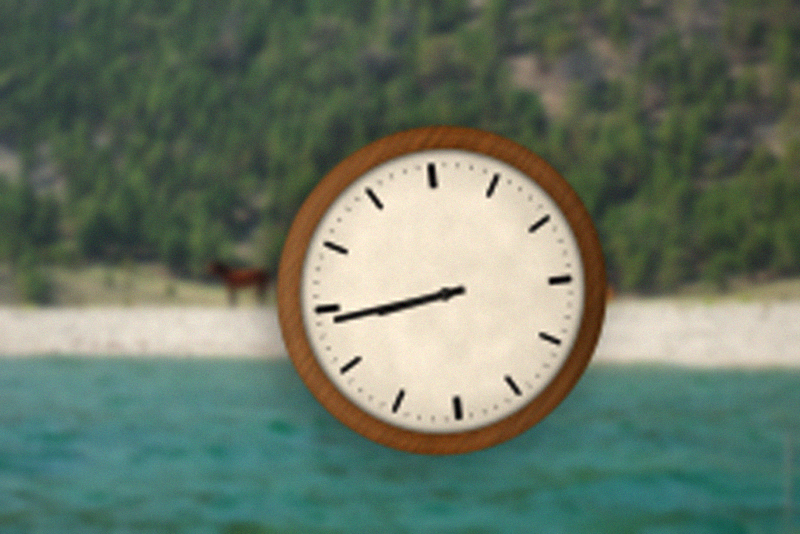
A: **8:44**
